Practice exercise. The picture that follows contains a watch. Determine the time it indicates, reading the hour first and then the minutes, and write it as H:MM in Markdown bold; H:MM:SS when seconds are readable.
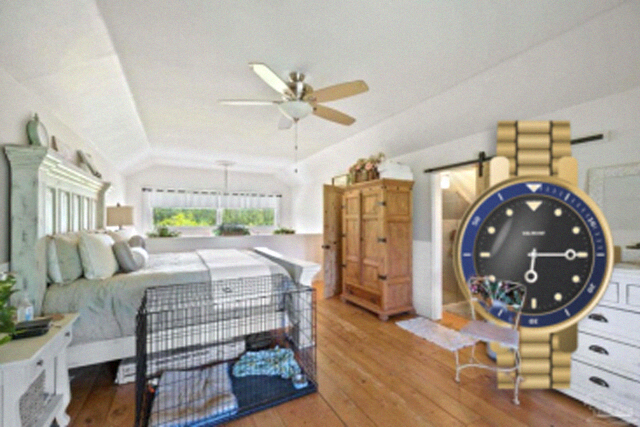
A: **6:15**
